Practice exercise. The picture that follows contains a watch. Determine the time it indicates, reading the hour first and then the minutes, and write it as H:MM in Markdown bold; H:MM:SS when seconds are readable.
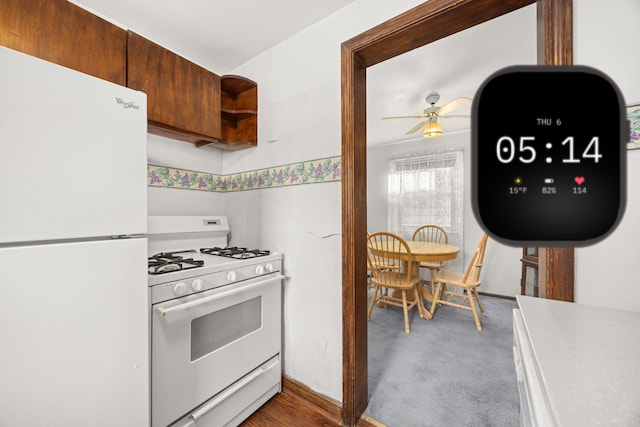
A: **5:14**
